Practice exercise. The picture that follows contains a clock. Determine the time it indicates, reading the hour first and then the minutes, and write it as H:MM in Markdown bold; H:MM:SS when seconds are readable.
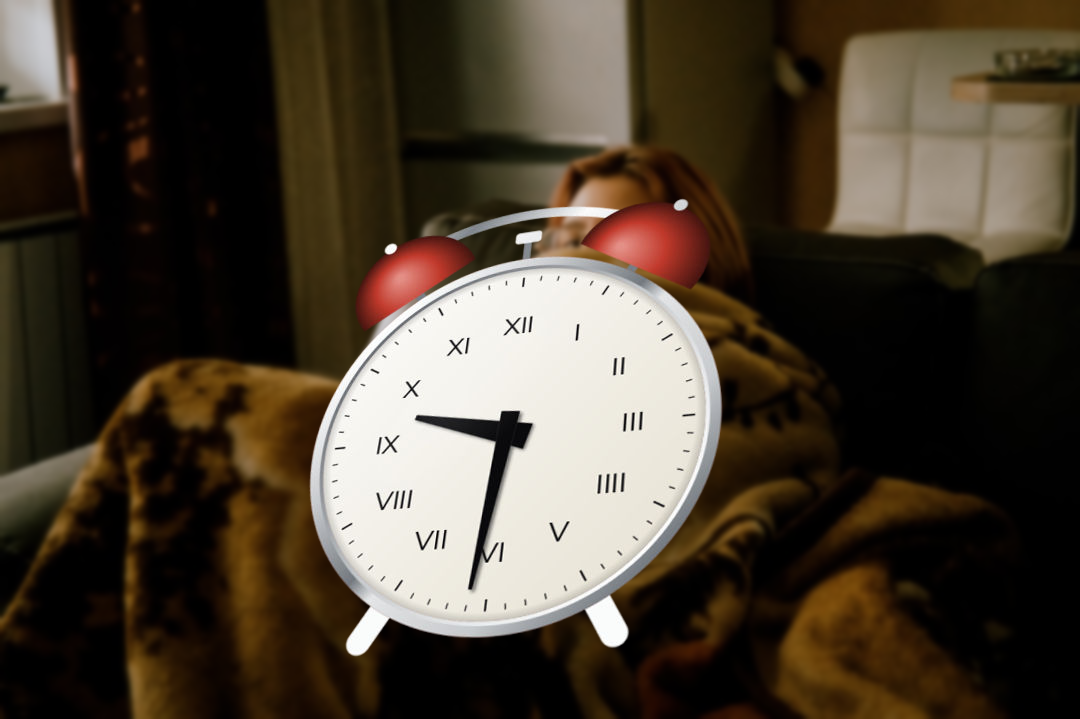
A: **9:31**
